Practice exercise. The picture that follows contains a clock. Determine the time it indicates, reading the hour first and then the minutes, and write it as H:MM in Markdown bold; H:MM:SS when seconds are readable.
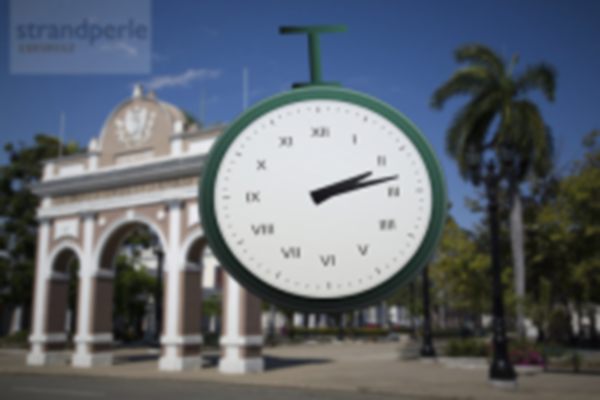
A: **2:13**
